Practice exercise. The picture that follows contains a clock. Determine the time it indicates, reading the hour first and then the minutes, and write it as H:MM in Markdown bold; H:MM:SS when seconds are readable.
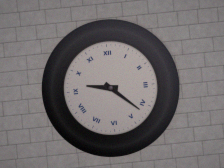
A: **9:22**
